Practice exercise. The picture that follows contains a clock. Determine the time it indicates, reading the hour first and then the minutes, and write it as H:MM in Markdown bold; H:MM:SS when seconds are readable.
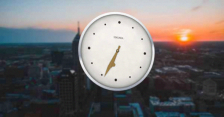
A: **6:34**
